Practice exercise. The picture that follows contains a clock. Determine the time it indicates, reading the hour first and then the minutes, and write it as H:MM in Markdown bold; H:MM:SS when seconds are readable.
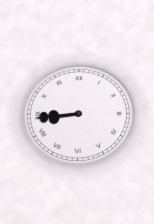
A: **8:44**
